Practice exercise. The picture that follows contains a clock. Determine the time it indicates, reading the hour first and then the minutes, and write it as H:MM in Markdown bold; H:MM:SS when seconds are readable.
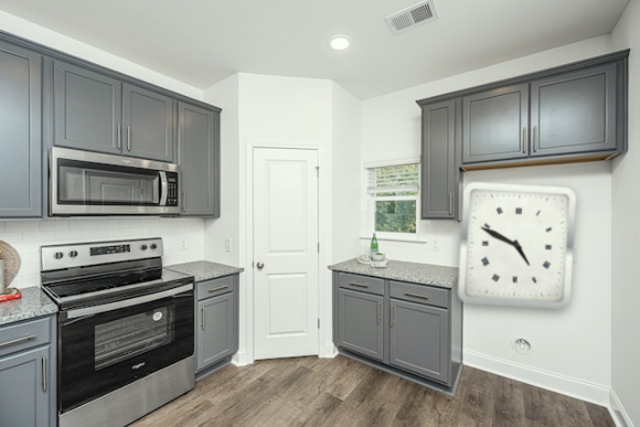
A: **4:49**
